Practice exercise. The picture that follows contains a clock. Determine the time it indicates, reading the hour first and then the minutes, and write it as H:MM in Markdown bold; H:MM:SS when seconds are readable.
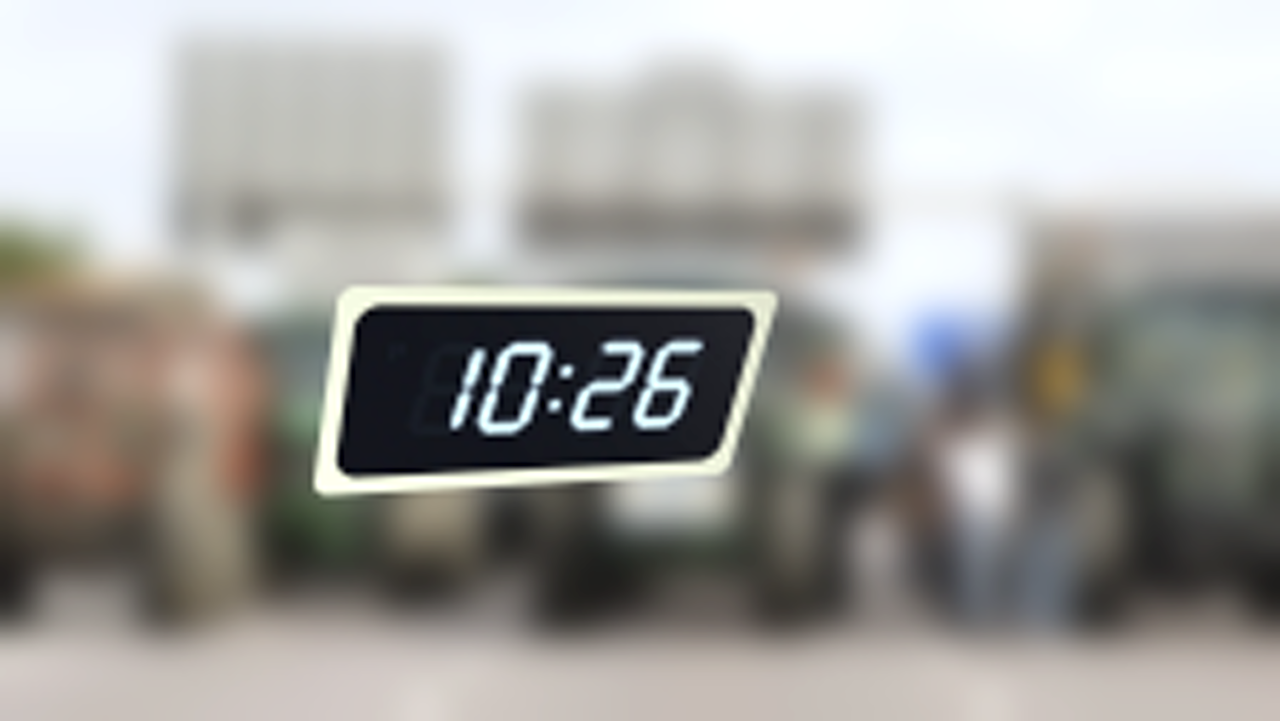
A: **10:26**
